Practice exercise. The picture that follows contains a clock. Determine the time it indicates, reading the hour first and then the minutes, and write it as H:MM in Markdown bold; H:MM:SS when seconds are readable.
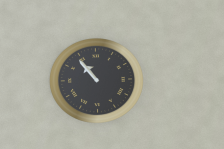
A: **10:54**
